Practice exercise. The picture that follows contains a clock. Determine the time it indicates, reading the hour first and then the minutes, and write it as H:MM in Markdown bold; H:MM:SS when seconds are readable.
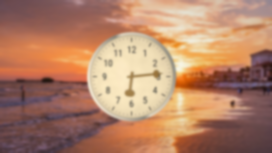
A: **6:14**
